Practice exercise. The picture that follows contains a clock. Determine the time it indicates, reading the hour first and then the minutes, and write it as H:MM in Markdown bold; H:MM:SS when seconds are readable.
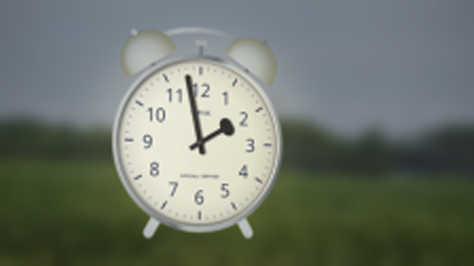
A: **1:58**
